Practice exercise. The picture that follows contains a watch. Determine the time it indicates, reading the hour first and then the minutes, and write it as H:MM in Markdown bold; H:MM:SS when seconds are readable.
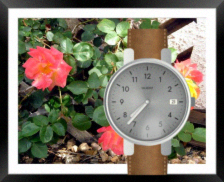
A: **7:37**
